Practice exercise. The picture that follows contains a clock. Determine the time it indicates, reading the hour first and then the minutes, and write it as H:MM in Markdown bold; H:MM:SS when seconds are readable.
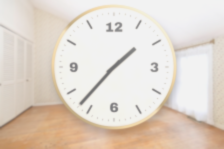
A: **1:37**
